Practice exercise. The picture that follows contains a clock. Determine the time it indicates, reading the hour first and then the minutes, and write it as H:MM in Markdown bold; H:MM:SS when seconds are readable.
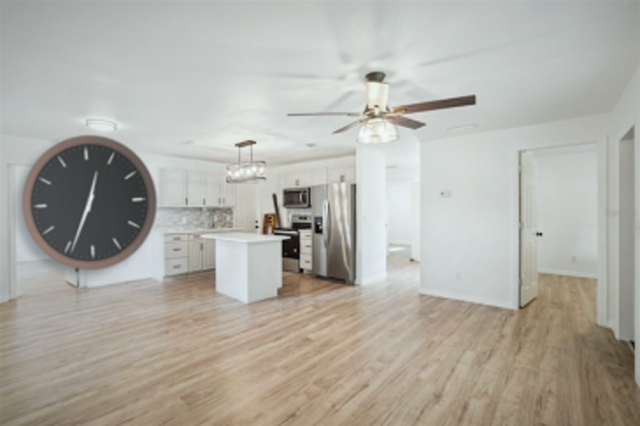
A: **12:34**
